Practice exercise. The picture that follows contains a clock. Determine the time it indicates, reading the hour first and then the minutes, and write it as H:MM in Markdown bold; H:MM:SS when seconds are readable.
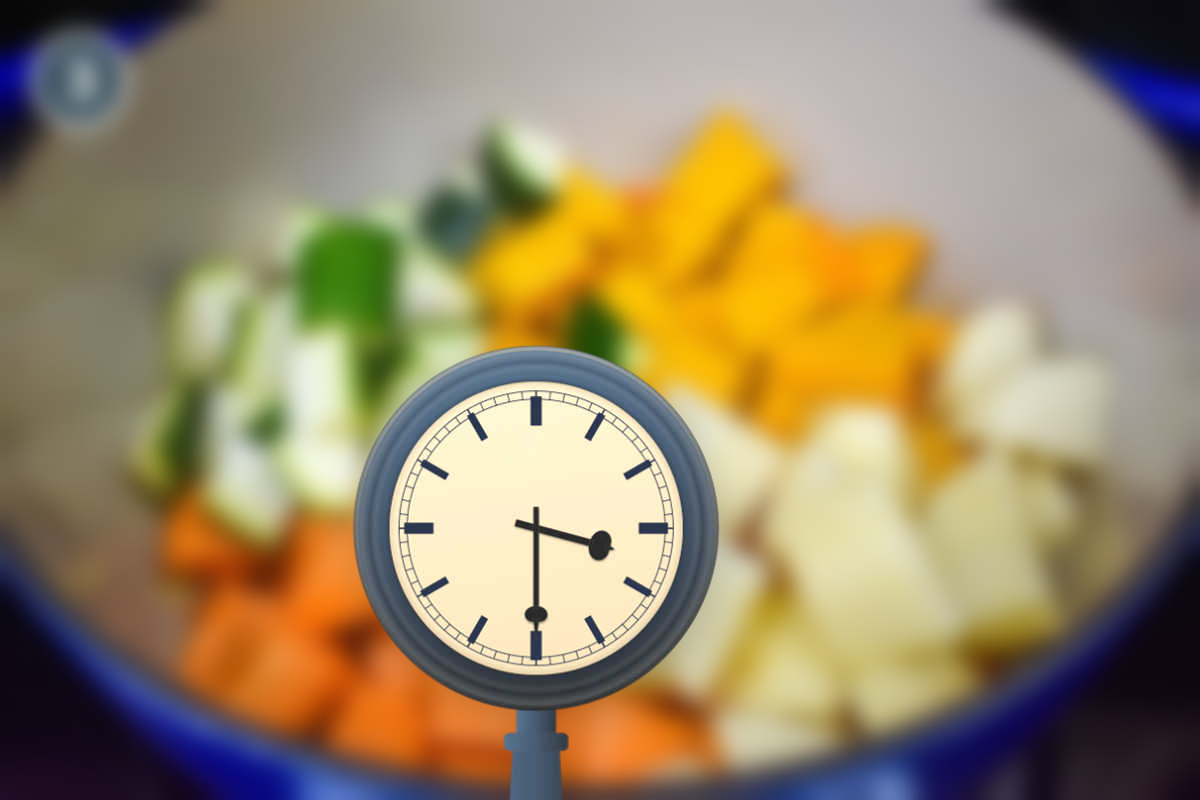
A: **3:30**
